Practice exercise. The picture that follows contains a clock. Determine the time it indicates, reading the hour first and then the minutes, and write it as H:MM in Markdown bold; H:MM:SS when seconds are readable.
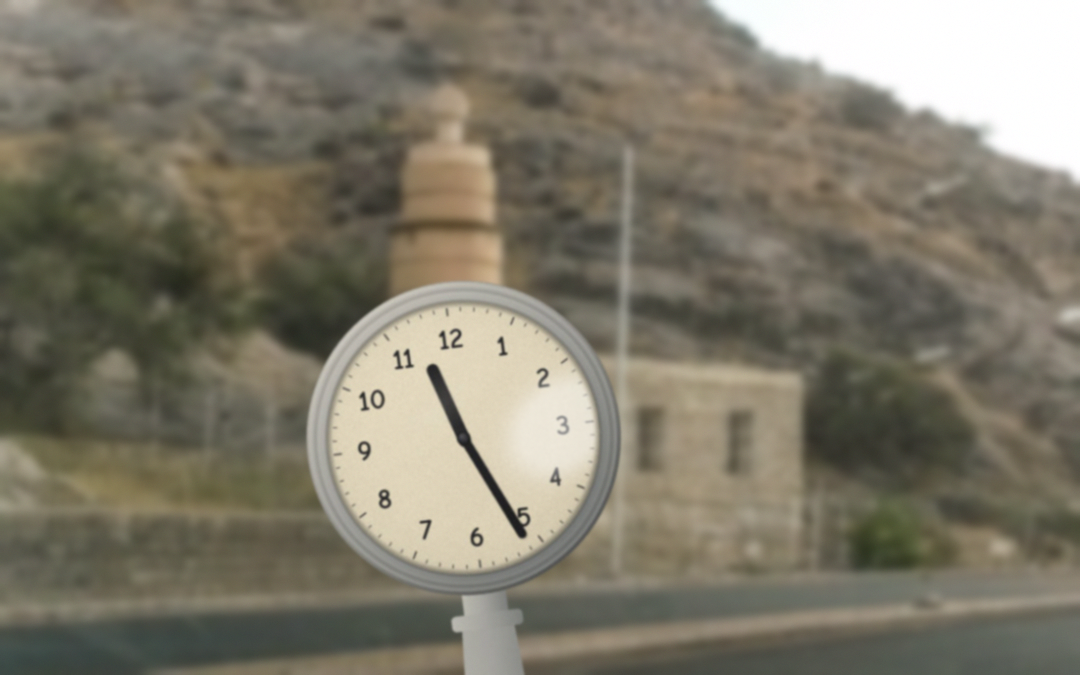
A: **11:26**
